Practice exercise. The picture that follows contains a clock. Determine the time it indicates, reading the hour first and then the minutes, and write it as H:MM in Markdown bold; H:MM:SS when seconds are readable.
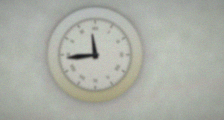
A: **11:44**
